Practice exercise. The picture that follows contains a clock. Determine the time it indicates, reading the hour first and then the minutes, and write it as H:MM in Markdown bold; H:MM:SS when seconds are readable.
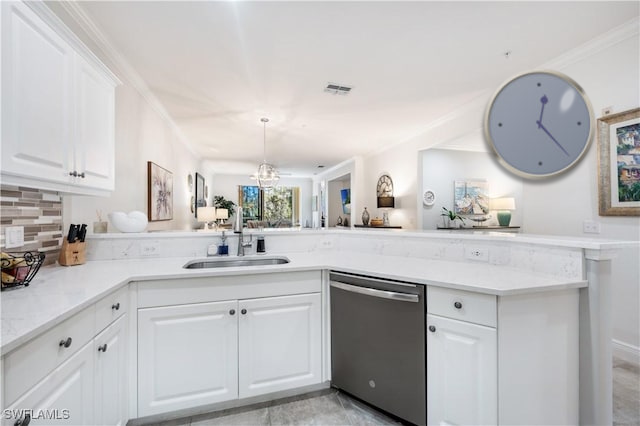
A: **12:23**
